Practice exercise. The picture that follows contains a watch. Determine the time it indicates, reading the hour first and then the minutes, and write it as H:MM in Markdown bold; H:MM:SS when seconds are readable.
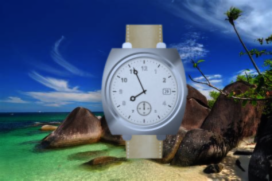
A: **7:56**
